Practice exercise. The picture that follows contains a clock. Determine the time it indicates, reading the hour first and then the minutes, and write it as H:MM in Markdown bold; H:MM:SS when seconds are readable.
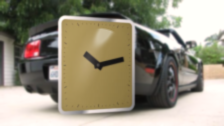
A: **10:13**
